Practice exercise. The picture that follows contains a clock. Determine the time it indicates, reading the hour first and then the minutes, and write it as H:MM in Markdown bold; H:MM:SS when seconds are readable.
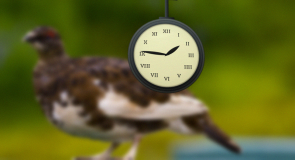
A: **1:46**
